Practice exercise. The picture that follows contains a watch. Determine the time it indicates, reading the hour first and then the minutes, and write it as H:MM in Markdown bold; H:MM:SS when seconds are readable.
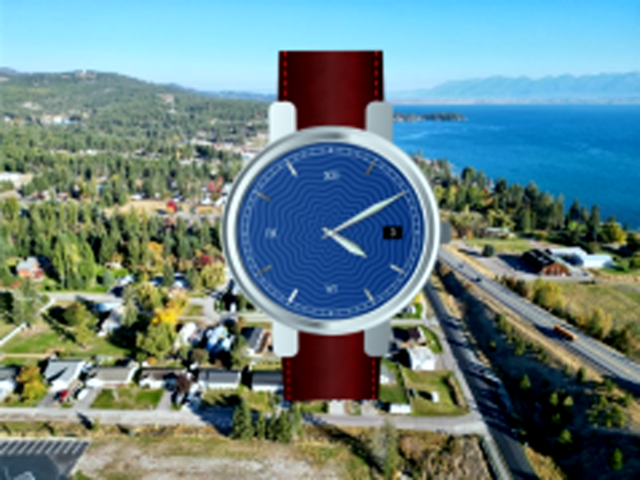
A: **4:10**
